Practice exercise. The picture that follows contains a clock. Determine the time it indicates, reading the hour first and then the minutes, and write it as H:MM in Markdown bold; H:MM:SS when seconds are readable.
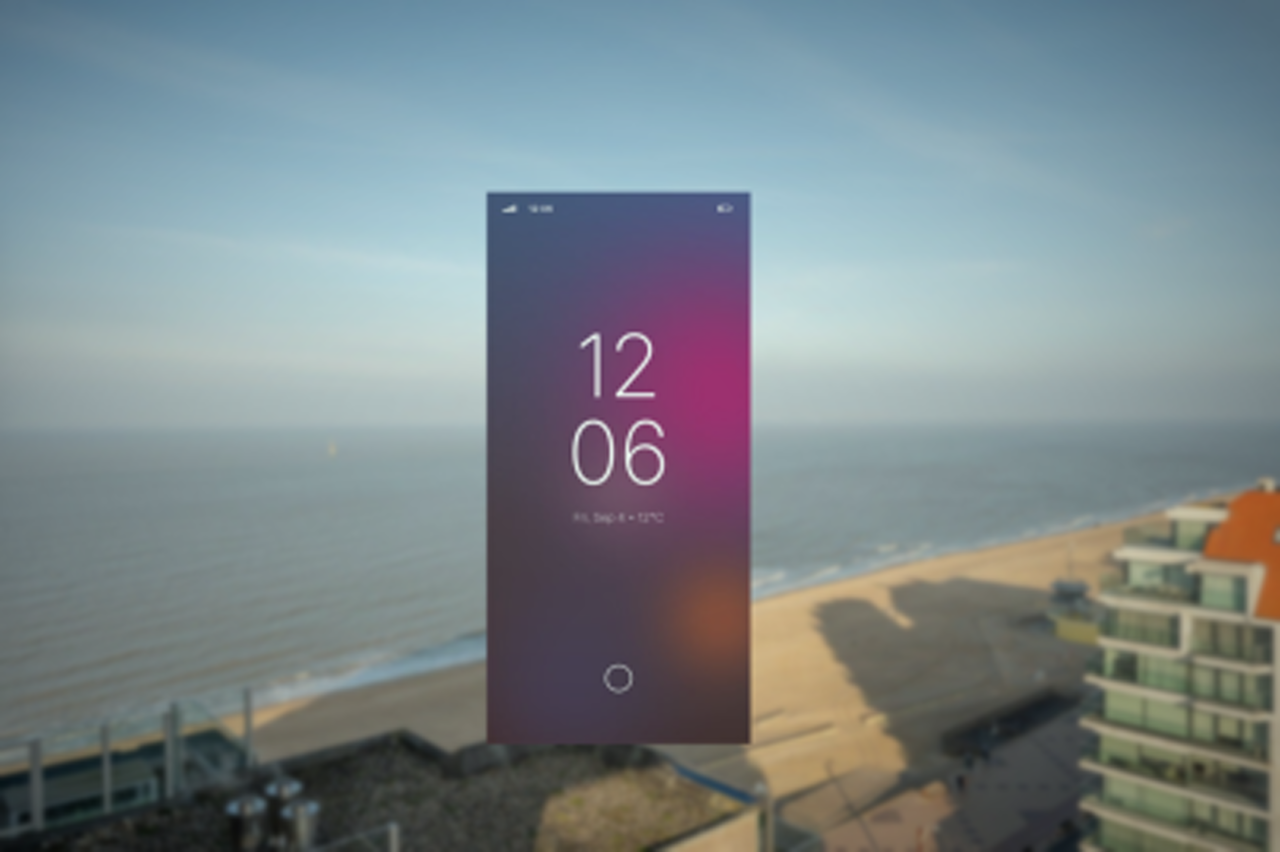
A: **12:06**
